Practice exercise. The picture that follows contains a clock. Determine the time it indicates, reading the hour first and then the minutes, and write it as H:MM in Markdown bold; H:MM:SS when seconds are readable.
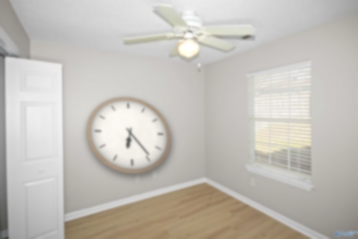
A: **6:24**
